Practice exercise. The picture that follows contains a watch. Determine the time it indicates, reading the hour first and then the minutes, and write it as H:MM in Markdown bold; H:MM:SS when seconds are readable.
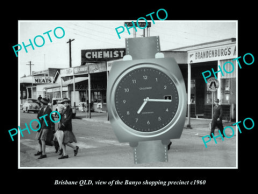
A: **7:16**
